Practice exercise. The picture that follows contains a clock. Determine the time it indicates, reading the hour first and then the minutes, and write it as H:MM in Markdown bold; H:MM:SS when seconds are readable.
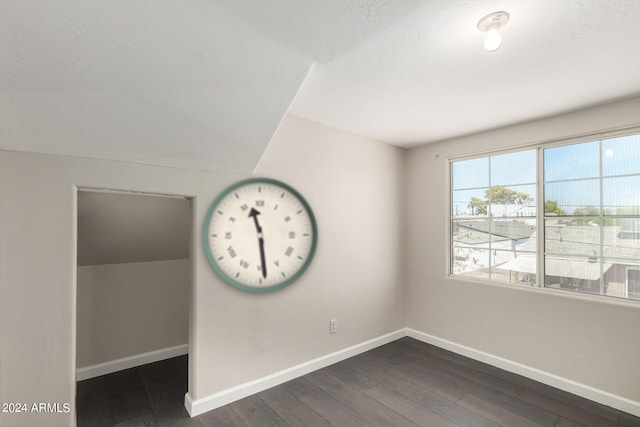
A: **11:29**
